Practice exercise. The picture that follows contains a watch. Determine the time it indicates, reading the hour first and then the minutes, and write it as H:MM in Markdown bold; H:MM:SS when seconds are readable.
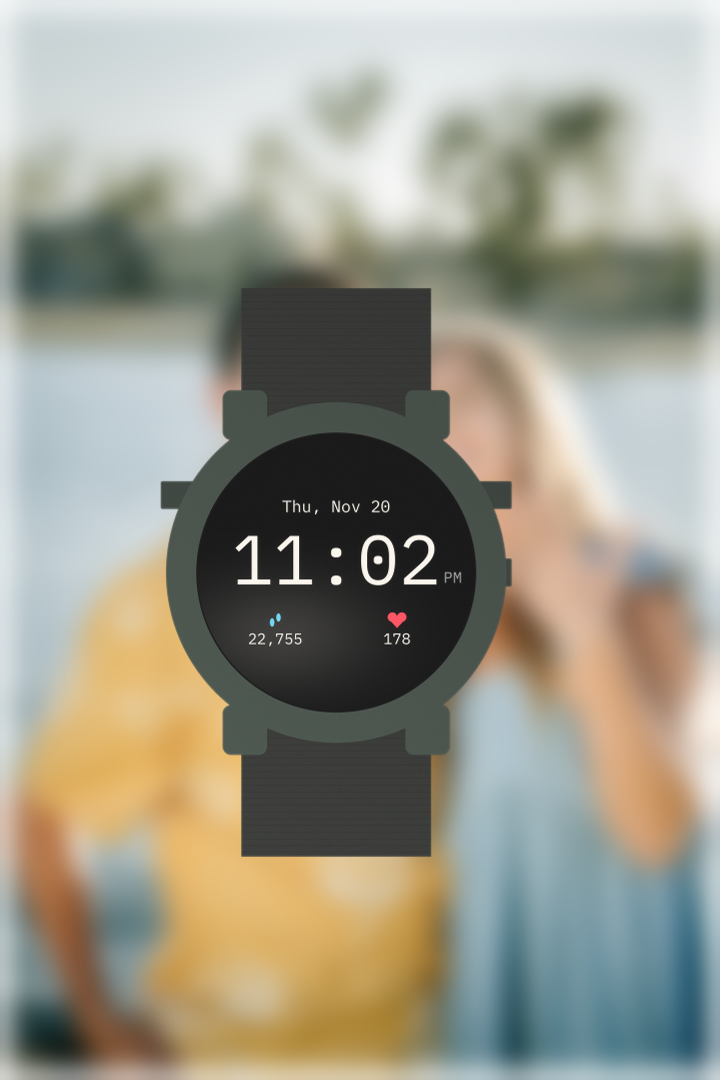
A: **11:02**
